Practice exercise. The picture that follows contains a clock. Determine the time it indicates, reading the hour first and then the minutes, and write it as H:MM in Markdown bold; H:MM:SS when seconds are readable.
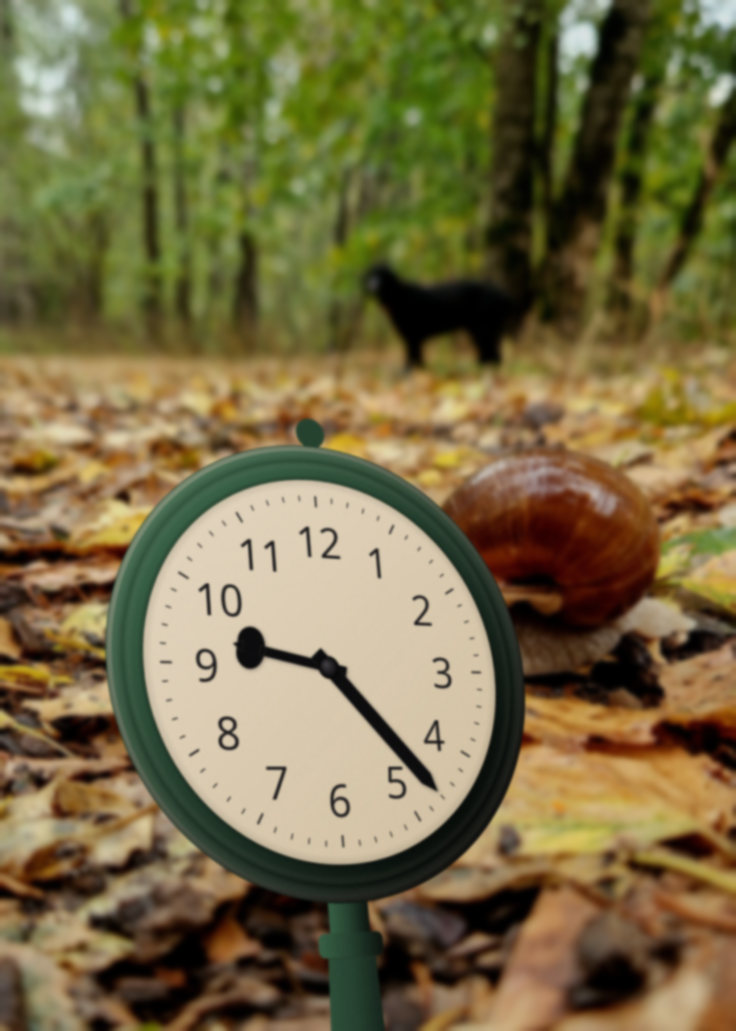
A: **9:23**
